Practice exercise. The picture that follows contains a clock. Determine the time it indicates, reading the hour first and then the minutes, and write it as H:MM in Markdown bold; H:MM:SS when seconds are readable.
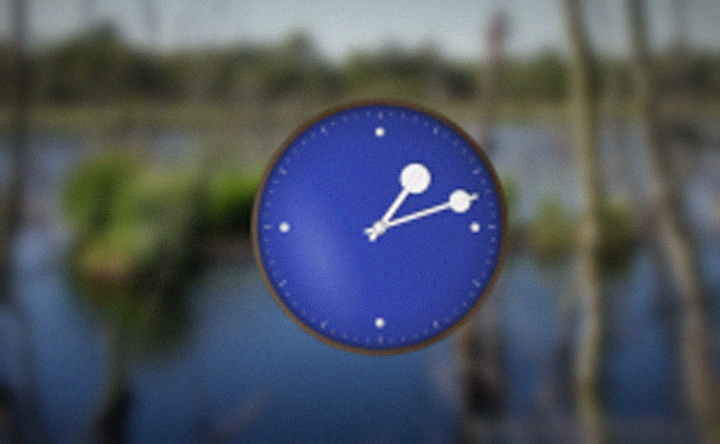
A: **1:12**
